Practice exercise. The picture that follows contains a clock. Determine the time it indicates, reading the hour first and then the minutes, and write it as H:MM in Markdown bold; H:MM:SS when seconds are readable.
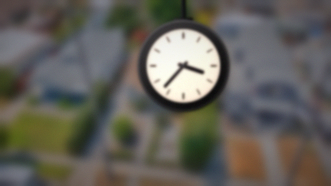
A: **3:37**
